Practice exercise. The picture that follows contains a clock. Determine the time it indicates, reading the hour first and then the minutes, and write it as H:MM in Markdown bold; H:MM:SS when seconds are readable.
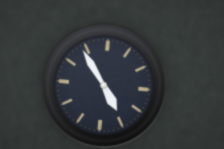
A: **4:54**
